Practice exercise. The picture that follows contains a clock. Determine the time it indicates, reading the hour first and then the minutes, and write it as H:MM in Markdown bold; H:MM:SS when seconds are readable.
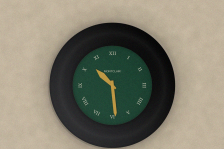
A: **10:29**
